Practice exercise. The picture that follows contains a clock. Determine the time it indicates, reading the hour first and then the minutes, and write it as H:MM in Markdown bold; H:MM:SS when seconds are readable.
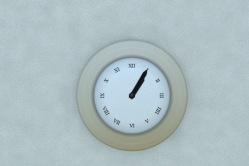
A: **1:05**
